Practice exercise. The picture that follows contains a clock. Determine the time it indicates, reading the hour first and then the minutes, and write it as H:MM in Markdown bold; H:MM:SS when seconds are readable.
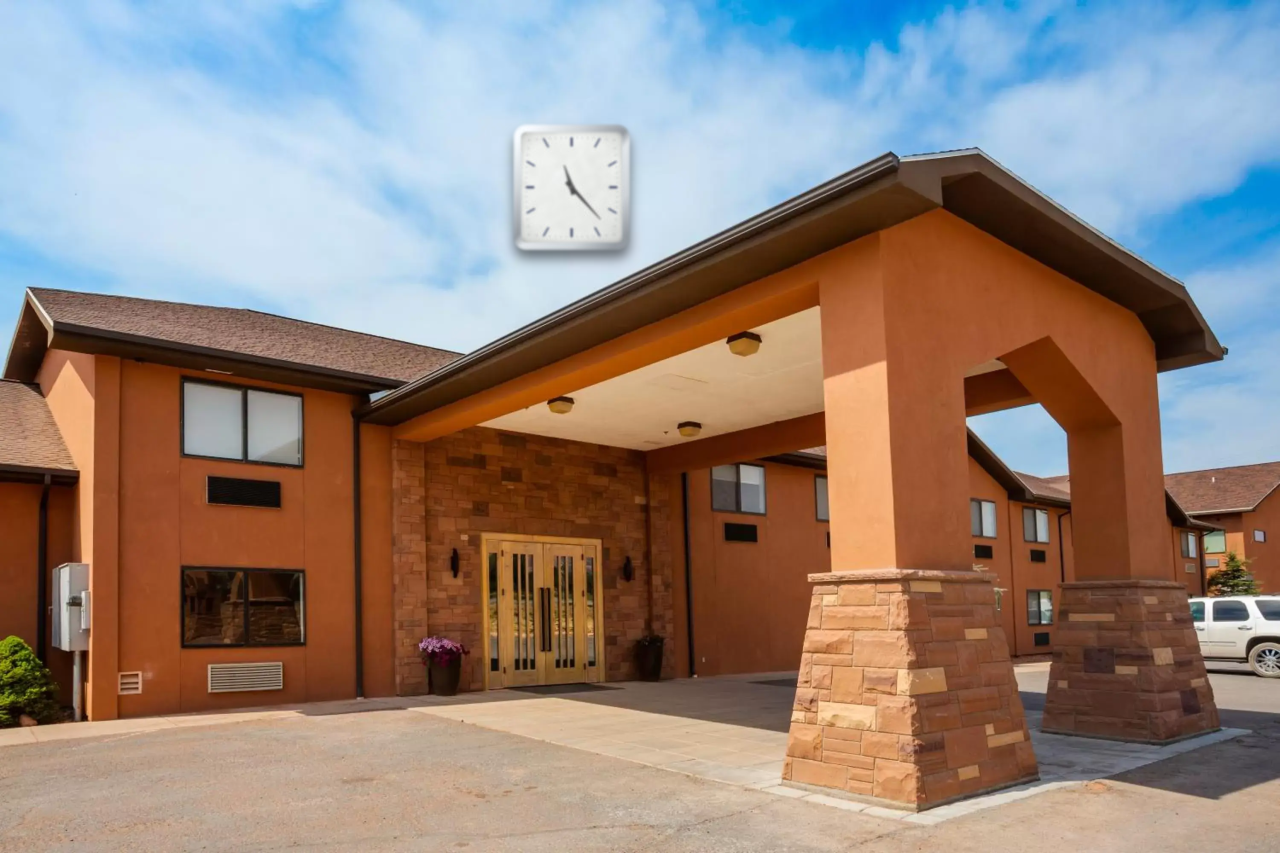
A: **11:23**
